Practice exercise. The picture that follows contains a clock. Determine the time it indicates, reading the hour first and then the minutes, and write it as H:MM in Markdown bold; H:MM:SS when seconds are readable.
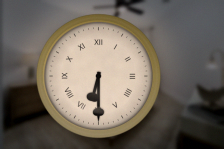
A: **6:30**
